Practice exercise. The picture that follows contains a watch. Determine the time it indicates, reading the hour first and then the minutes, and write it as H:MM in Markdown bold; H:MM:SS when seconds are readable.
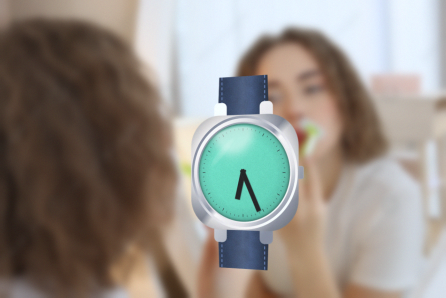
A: **6:26**
